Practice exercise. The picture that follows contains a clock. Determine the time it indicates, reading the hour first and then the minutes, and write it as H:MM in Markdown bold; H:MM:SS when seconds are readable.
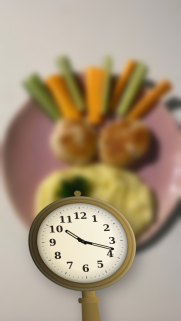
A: **10:18**
